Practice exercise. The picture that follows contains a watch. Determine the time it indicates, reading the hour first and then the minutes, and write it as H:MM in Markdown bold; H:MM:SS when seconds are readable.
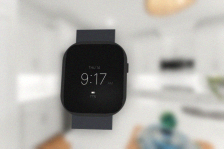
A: **9:17**
